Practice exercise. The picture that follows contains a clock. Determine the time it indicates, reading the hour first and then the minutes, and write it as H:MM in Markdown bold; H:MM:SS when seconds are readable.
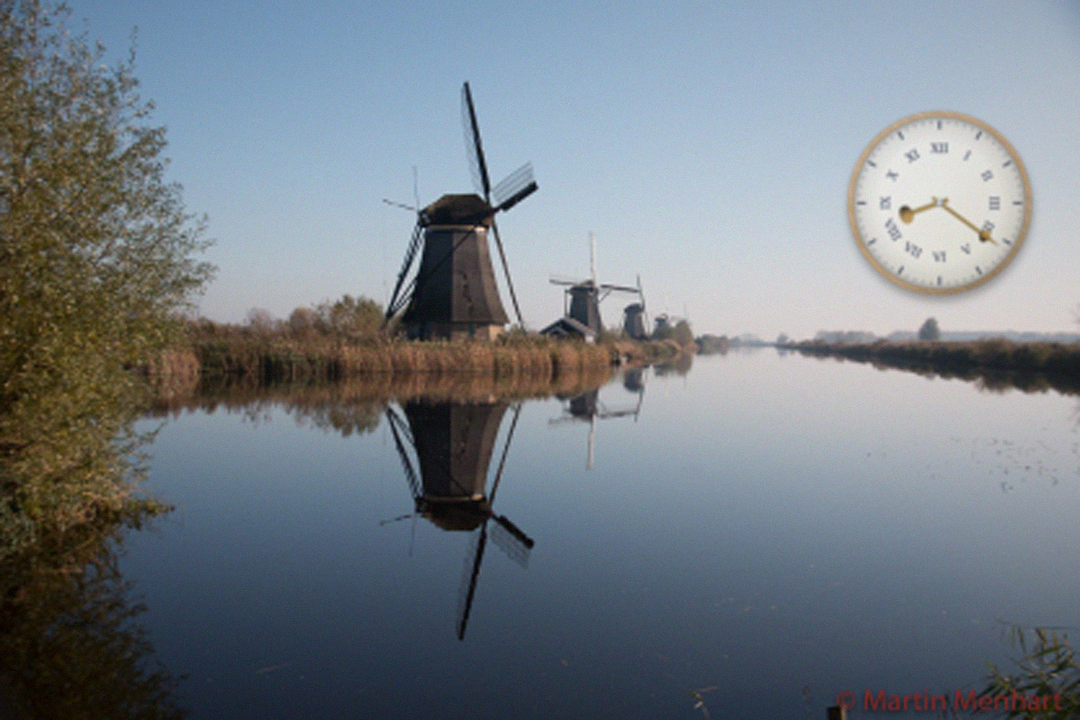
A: **8:21**
